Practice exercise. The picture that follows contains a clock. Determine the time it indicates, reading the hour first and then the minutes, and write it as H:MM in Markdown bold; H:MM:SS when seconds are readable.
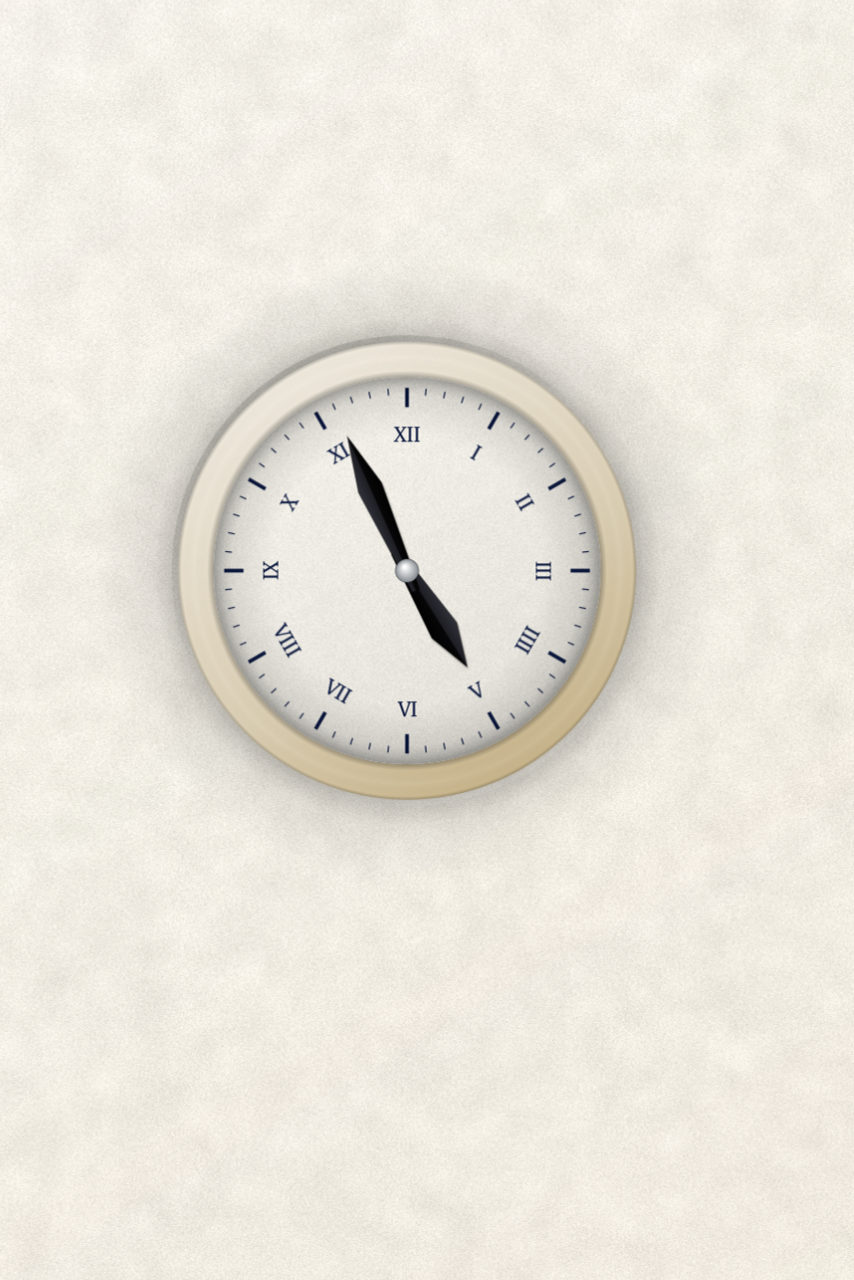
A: **4:56**
